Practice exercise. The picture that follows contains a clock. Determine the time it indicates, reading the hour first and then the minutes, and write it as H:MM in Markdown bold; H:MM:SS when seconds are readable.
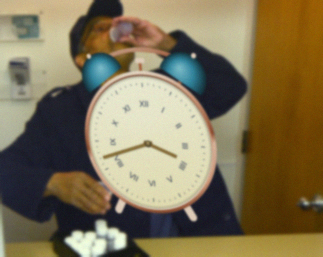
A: **3:42**
